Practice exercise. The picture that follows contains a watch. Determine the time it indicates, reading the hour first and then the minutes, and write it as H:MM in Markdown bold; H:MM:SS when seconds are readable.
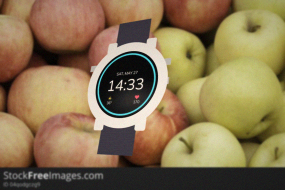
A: **14:33**
